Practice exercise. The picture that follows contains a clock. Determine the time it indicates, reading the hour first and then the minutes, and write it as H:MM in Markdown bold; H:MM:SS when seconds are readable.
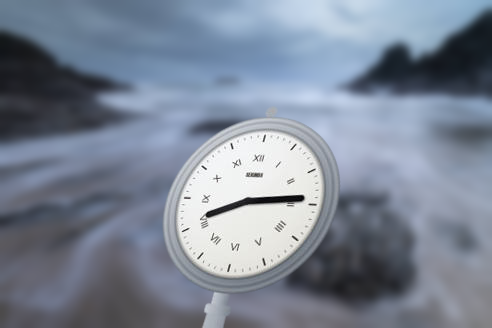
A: **8:14**
